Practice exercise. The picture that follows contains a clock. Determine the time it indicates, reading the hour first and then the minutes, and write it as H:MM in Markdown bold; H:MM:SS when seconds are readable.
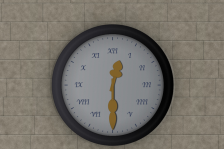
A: **12:30**
